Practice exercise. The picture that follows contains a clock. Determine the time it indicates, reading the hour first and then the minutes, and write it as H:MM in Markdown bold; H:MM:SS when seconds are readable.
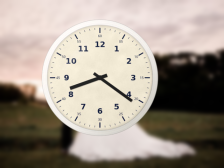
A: **8:21**
